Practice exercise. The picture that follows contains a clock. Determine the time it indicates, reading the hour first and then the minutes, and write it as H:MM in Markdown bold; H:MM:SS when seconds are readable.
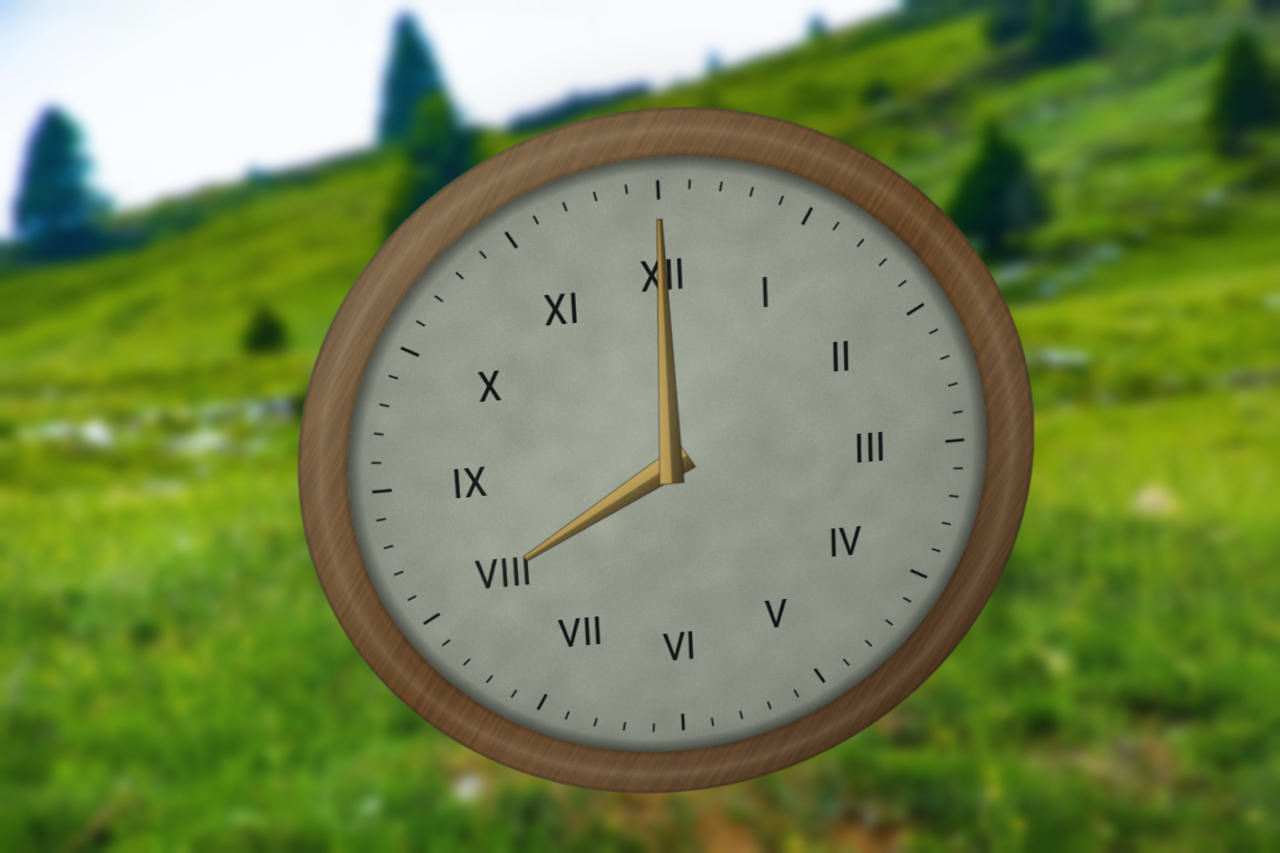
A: **8:00**
